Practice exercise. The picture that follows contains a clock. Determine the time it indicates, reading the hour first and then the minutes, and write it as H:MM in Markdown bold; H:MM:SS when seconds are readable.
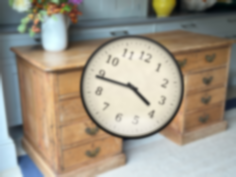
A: **3:44**
